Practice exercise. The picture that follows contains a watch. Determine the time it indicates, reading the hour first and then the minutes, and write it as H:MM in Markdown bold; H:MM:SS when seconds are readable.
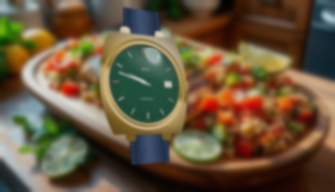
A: **9:48**
